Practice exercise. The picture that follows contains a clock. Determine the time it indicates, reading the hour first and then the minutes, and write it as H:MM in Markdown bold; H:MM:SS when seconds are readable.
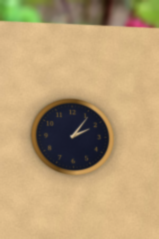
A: **2:06**
